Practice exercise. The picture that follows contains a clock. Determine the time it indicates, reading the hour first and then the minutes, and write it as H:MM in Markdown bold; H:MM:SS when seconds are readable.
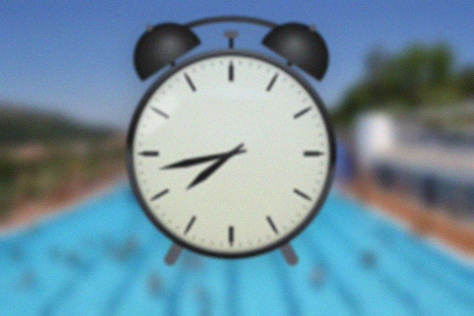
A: **7:43**
